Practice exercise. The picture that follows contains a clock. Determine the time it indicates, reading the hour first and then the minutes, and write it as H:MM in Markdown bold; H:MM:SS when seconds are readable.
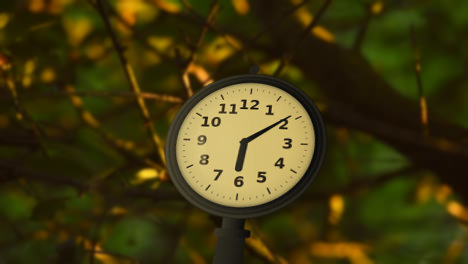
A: **6:09**
